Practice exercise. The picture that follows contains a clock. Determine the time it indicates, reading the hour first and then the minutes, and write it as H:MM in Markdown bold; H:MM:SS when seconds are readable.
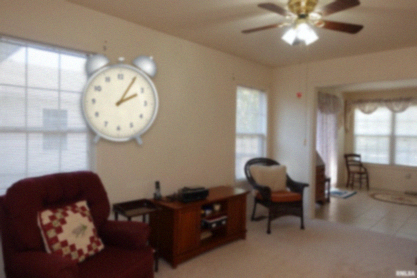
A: **2:05**
